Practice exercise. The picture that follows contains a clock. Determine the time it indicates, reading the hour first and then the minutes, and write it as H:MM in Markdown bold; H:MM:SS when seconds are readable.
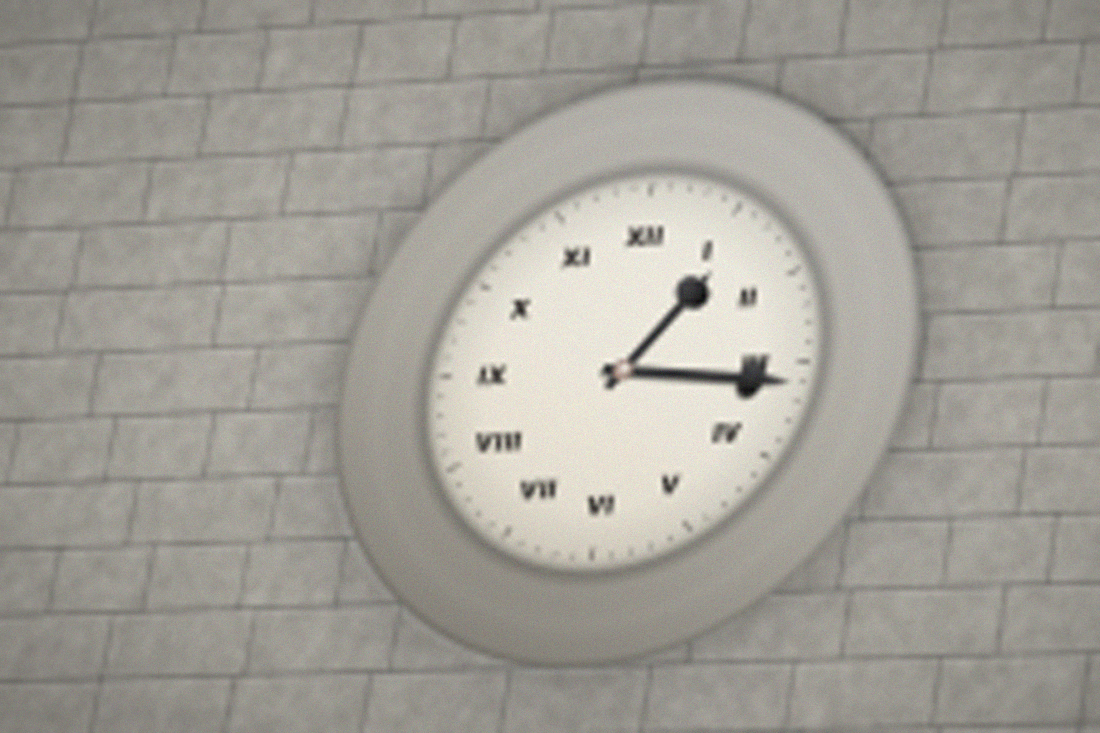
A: **1:16**
